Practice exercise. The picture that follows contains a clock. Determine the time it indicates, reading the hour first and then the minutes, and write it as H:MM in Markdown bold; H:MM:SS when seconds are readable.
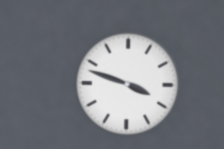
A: **3:48**
